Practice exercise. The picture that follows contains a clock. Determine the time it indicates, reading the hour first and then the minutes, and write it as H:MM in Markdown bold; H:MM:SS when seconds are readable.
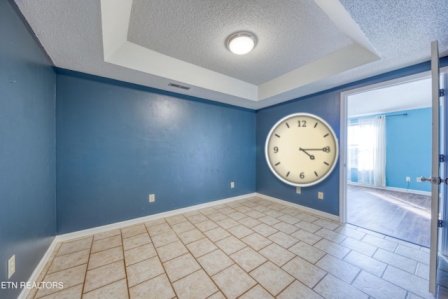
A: **4:15**
